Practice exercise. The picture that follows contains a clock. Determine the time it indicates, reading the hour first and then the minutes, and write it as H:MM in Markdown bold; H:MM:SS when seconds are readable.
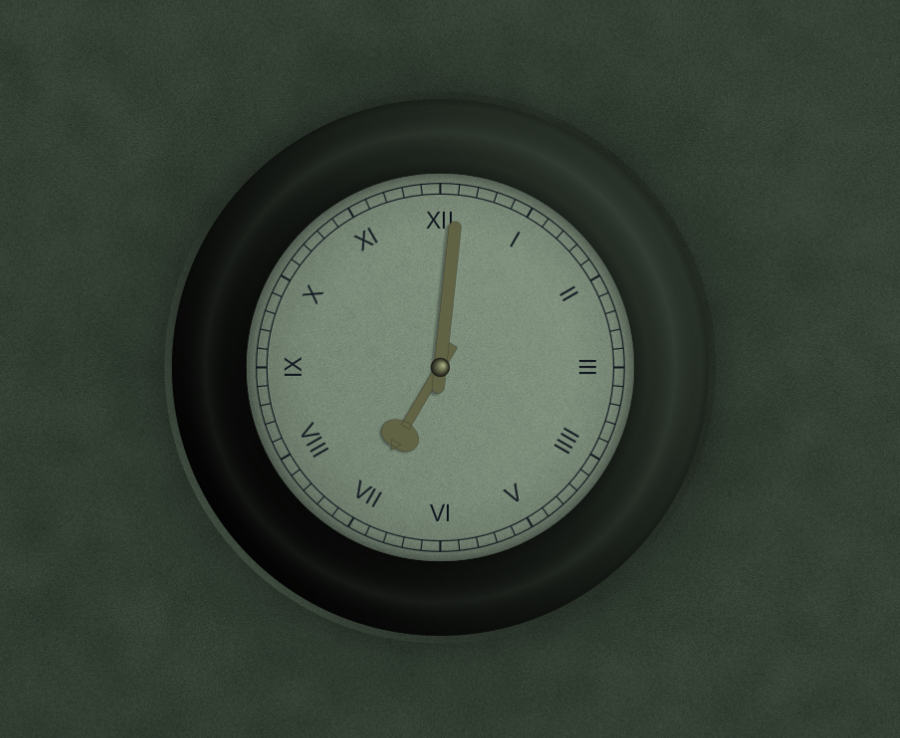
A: **7:01**
